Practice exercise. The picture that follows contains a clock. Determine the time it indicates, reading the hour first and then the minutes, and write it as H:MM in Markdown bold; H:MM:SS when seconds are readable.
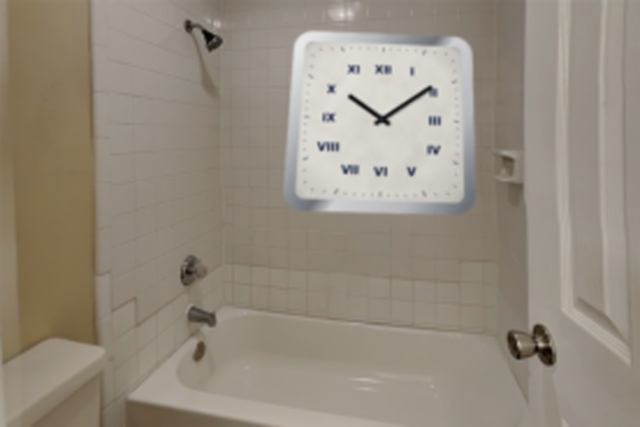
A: **10:09**
